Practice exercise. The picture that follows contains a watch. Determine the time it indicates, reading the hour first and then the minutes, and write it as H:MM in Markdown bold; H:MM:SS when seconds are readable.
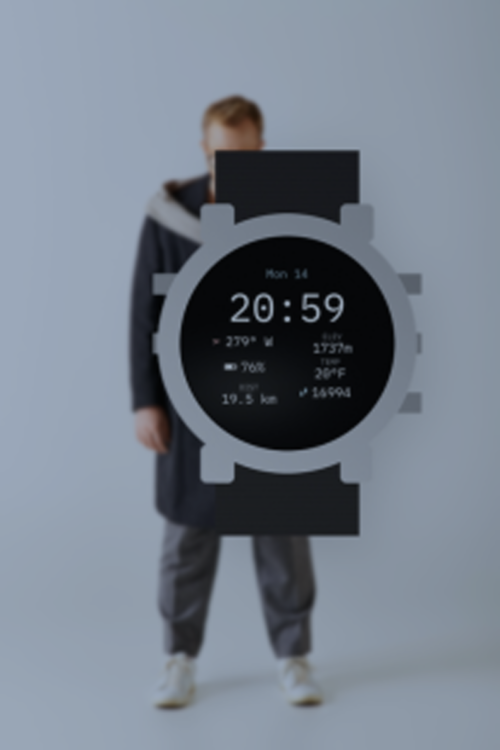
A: **20:59**
